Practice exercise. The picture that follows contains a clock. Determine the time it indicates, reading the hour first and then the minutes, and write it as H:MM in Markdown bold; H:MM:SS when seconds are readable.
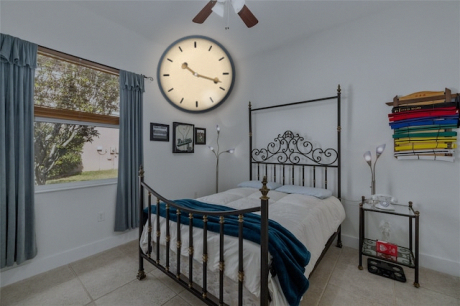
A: **10:18**
